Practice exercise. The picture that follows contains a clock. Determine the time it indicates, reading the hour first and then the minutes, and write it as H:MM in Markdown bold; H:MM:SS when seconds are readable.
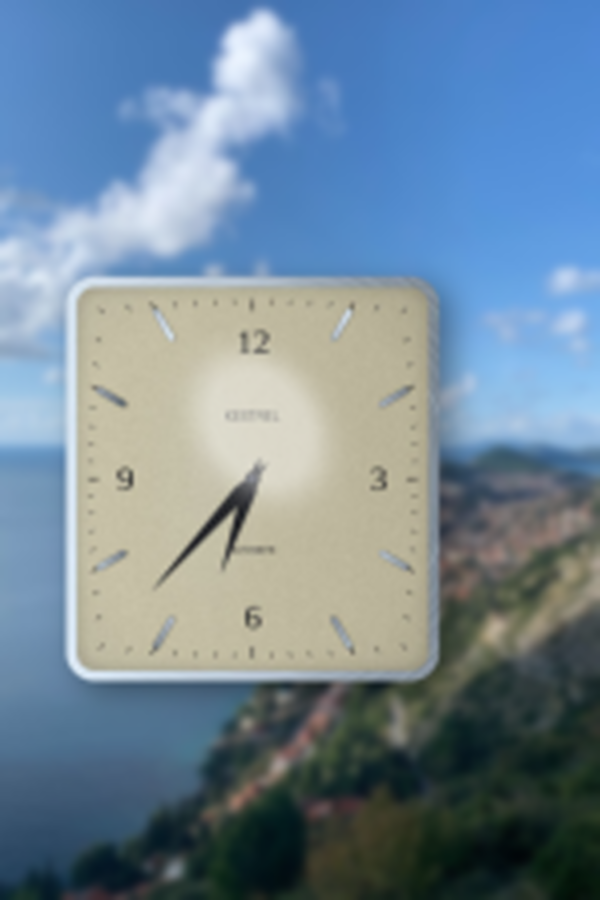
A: **6:37**
